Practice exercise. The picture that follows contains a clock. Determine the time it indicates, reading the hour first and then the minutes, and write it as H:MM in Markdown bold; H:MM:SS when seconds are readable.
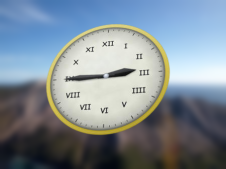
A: **2:45**
